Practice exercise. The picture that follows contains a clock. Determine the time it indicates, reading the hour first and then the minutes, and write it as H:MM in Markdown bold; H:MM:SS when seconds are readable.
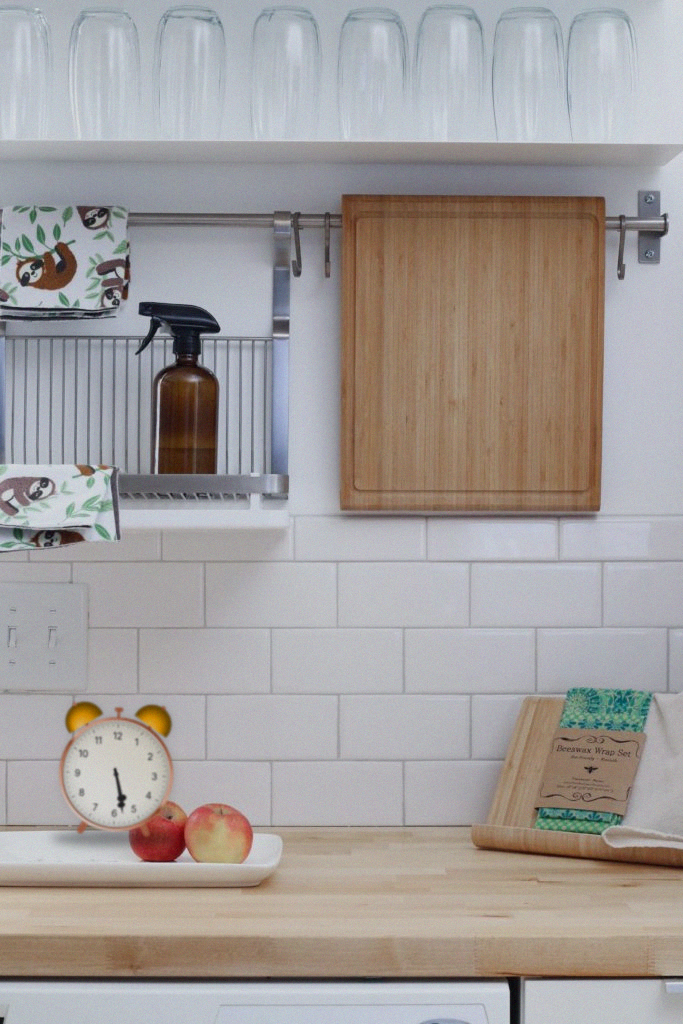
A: **5:28**
